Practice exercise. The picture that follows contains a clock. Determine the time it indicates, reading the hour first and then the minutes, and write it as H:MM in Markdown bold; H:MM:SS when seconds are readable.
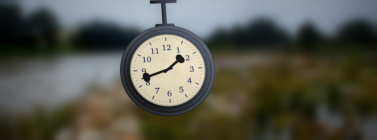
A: **1:42**
